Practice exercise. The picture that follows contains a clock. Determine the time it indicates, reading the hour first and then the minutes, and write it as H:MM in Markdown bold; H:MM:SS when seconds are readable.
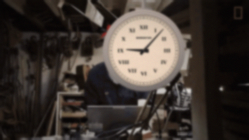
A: **9:07**
